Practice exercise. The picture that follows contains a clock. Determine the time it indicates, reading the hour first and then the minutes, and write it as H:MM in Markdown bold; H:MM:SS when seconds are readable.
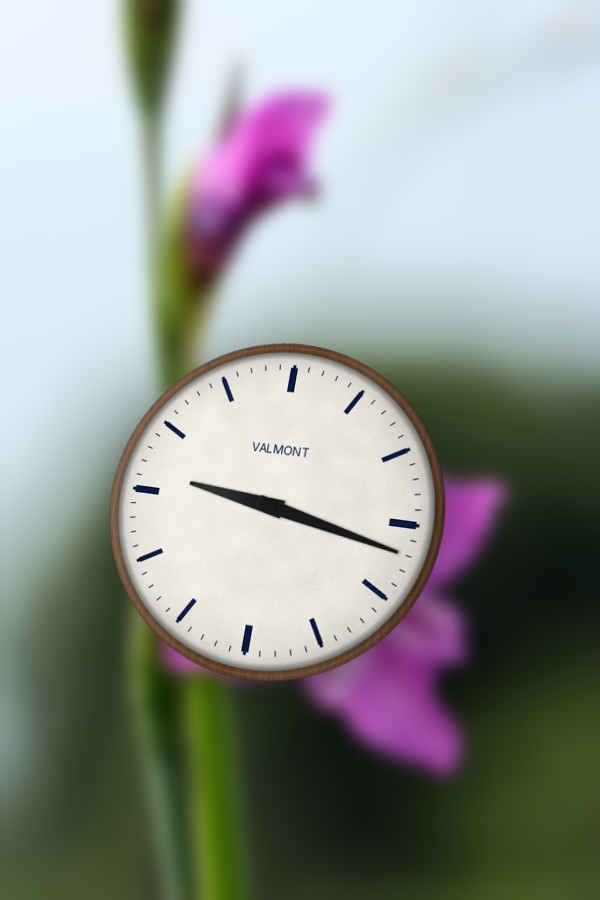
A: **9:17**
